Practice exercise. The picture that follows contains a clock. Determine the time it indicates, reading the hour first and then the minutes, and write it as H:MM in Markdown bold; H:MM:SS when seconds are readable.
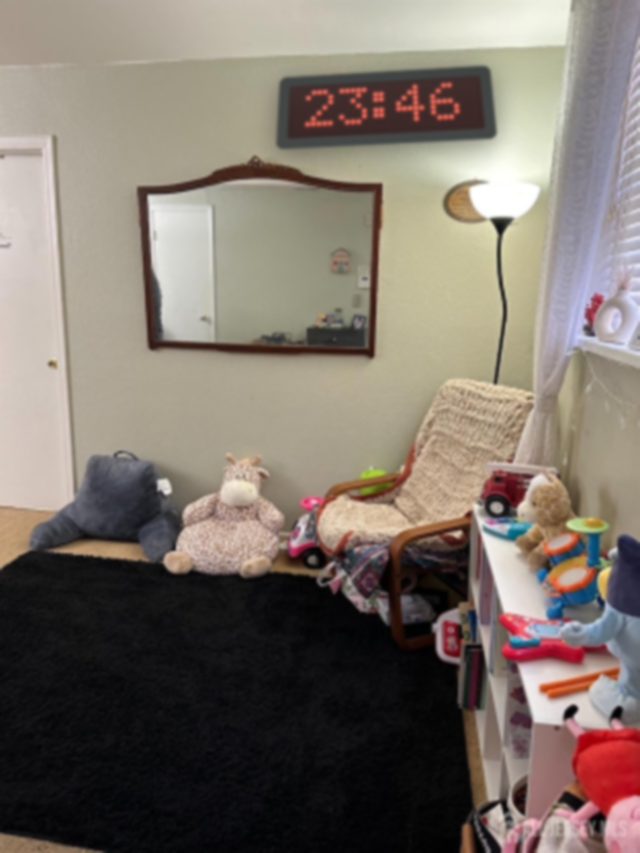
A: **23:46**
